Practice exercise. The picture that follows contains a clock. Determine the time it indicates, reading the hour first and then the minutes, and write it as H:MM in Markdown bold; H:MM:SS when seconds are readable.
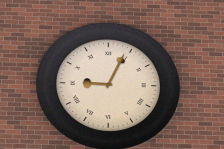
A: **9:04**
